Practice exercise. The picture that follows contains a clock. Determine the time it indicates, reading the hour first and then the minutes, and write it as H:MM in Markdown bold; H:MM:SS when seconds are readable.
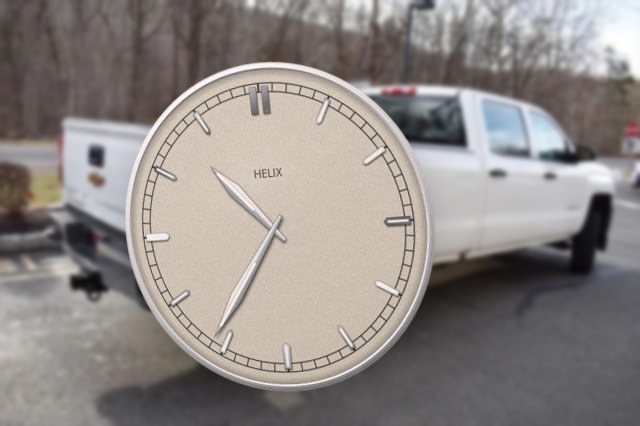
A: **10:36**
